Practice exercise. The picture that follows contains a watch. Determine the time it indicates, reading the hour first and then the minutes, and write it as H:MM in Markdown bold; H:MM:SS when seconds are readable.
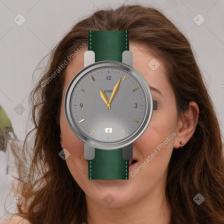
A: **11:04**
